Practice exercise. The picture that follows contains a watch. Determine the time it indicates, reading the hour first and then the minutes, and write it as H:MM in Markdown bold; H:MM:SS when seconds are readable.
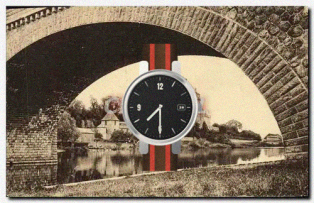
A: **7:30**
